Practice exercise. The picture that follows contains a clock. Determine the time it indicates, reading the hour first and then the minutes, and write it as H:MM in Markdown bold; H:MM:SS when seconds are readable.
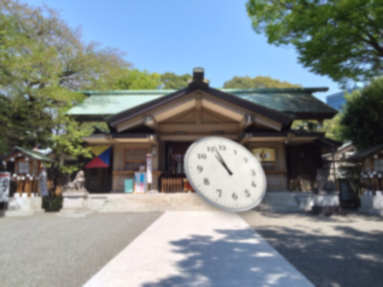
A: **10:57**
